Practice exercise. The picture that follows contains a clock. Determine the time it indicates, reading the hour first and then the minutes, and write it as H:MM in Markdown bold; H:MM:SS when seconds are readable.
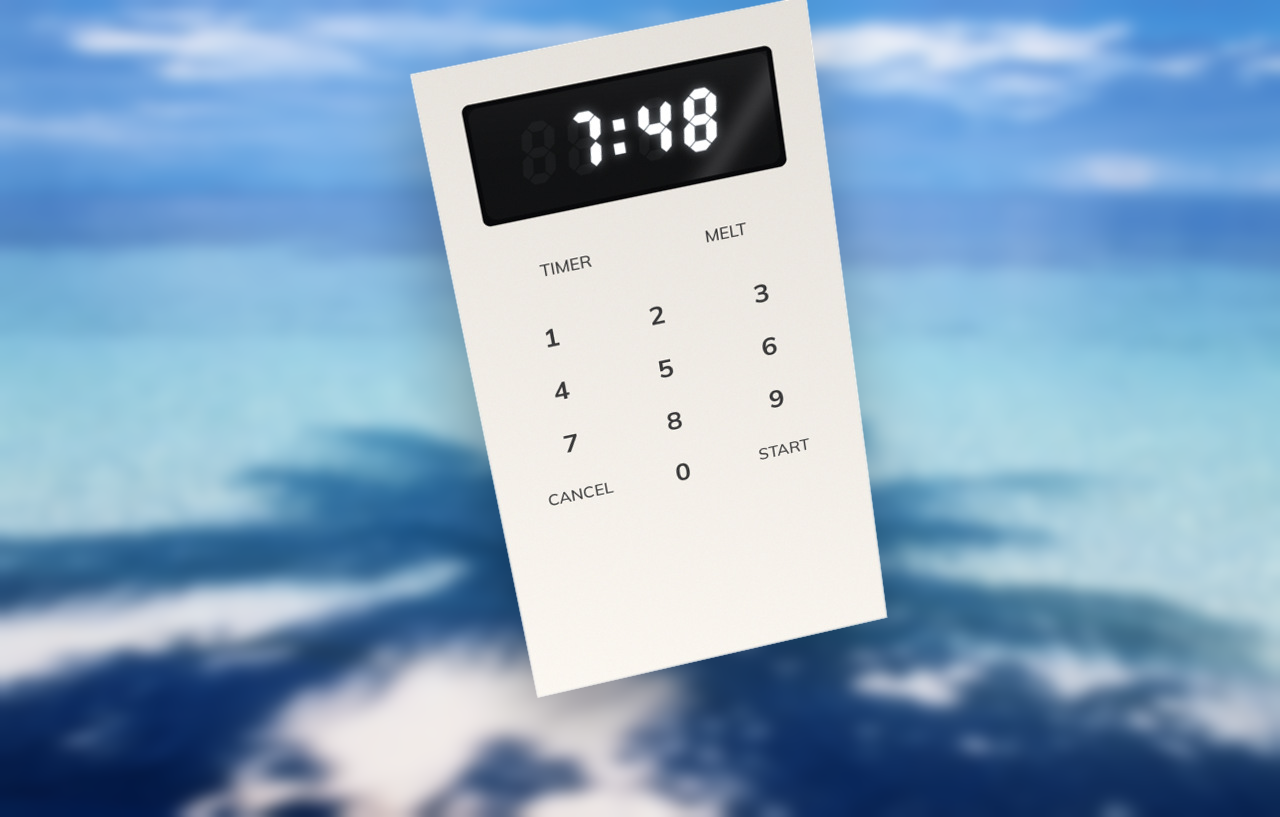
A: **7:48**
